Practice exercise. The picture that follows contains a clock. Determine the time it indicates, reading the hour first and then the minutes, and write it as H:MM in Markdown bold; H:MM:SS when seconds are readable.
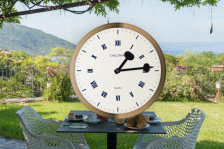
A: **1:14**
